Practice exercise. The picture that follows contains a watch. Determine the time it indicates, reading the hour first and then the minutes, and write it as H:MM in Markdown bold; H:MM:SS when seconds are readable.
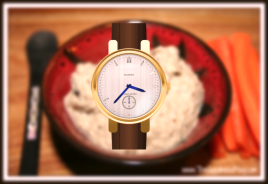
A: **3:37**
